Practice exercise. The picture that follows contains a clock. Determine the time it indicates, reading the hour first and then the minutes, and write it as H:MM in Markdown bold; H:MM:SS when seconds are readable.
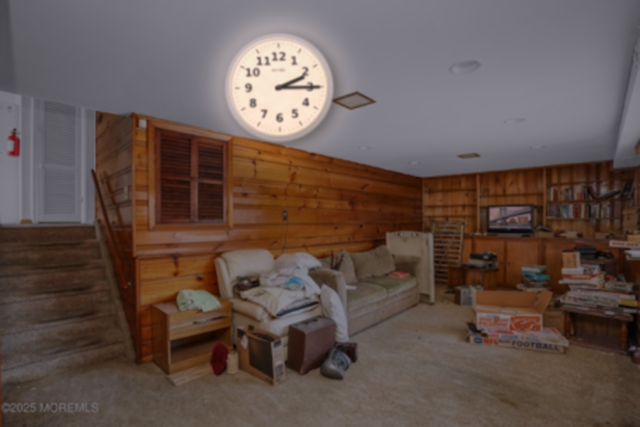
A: **2:15**
